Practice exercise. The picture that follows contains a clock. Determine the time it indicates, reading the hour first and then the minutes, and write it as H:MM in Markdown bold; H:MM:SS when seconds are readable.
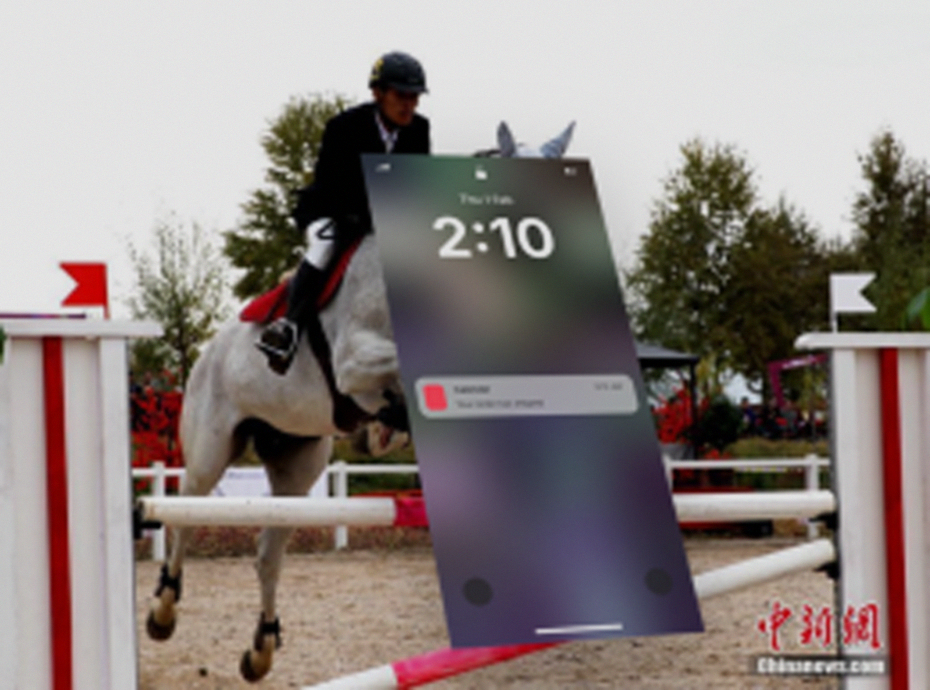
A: **2:10**
